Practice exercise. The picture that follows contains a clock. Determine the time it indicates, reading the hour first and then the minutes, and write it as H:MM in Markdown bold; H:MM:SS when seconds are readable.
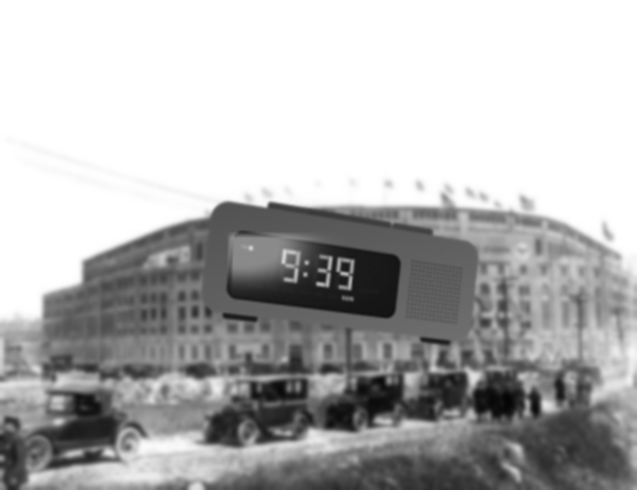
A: **9:39**
